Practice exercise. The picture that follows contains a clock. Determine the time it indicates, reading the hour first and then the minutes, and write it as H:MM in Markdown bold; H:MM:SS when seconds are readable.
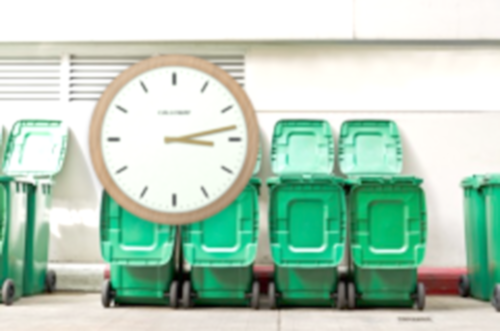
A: **3:13**
